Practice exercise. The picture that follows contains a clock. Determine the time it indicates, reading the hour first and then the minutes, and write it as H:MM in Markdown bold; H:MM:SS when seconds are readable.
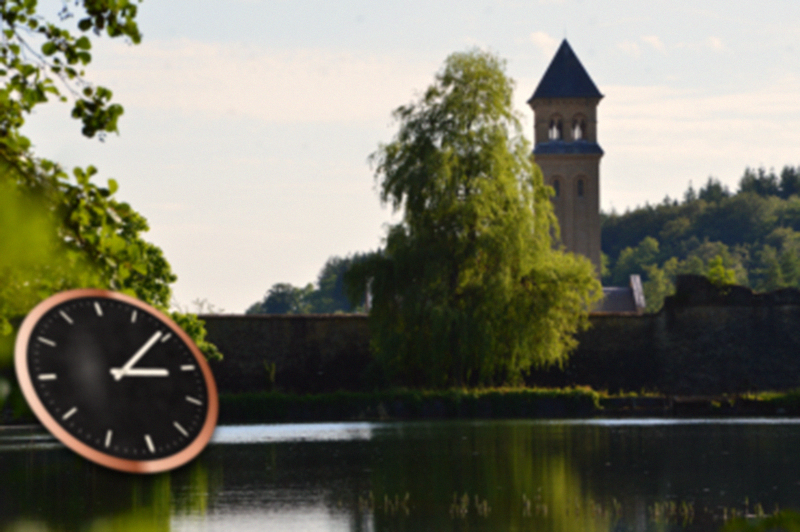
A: **3:09**
